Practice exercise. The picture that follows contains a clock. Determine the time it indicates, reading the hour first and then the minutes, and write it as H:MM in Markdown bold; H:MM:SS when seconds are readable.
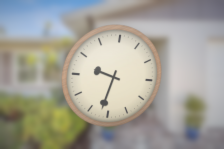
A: **9:32**
